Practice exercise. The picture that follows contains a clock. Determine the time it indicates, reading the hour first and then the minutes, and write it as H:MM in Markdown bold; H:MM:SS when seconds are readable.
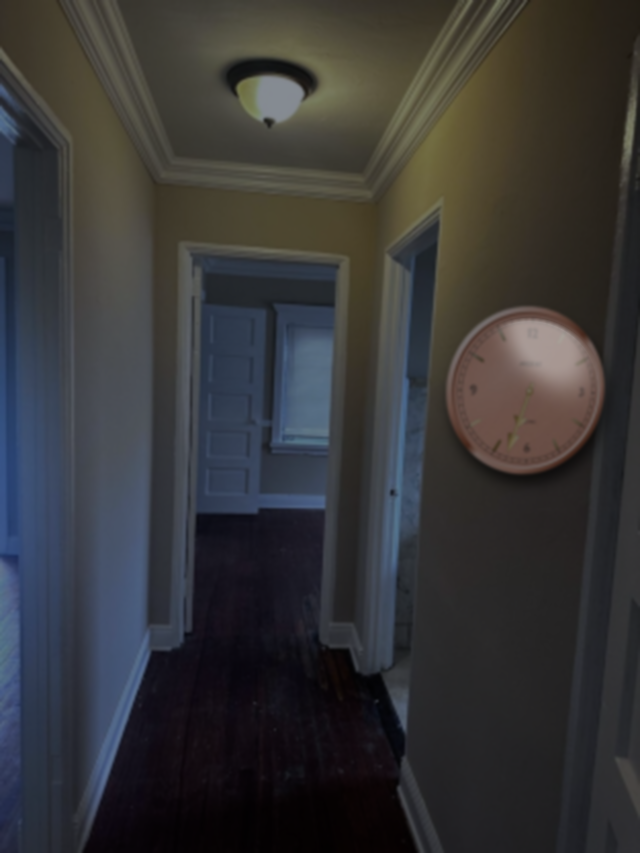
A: **6:33**
